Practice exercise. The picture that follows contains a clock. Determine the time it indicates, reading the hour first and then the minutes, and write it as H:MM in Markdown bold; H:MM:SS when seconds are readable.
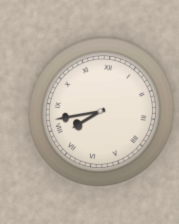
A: **7:42**
